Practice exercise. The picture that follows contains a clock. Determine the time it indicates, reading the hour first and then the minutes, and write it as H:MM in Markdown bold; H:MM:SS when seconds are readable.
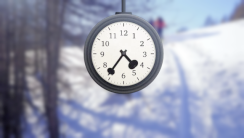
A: **4:36**
